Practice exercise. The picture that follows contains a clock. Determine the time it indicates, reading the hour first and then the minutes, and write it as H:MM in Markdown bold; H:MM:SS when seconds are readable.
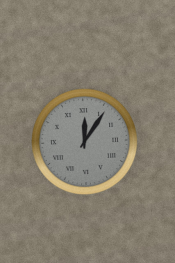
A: **12:06**
